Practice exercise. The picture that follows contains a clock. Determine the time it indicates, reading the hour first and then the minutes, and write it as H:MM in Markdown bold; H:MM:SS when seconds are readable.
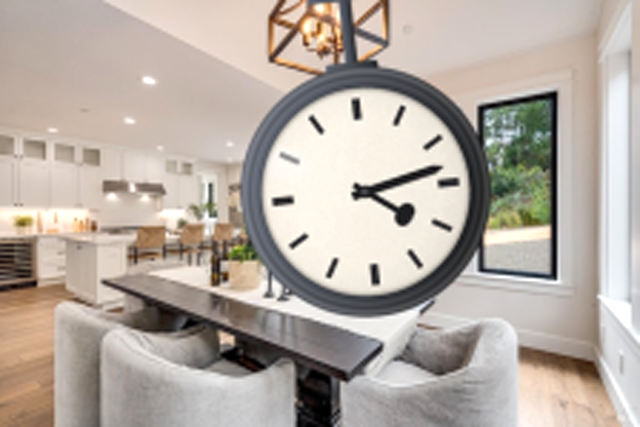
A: **4:13**
